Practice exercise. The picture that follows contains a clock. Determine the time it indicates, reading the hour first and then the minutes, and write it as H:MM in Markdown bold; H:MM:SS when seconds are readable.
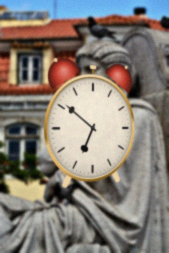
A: **6:51**
